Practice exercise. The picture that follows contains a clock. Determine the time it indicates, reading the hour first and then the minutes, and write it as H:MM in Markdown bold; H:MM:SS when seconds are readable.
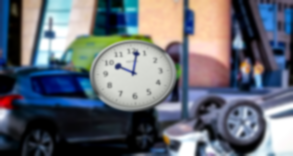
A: **10:02**
